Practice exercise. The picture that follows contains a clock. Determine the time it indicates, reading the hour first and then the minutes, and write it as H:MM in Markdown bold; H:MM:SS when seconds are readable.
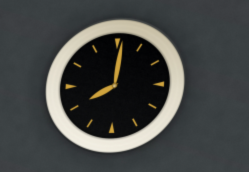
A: **8:01**
